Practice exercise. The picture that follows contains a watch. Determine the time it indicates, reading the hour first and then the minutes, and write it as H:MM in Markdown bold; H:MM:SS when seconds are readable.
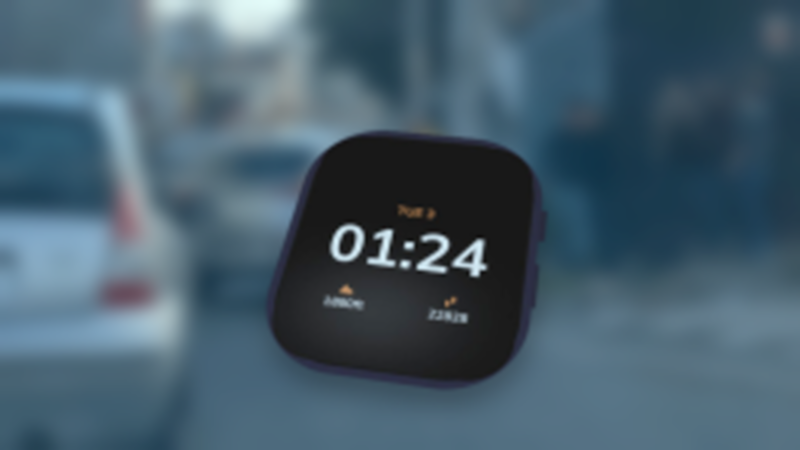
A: **1:24**
